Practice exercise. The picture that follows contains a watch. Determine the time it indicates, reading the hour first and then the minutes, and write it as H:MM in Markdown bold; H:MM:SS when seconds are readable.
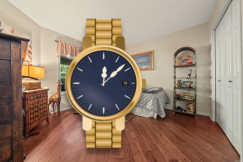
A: **12:08**
